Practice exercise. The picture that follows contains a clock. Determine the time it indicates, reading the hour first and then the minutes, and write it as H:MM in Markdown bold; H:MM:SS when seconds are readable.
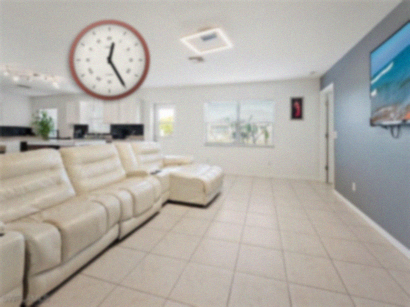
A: **12:25**
